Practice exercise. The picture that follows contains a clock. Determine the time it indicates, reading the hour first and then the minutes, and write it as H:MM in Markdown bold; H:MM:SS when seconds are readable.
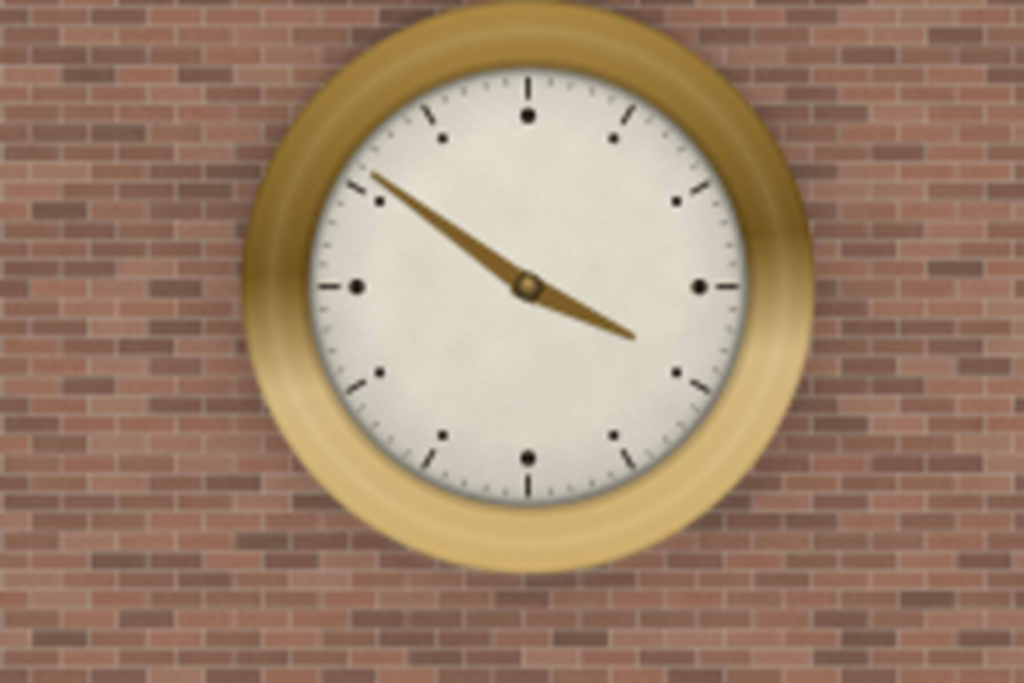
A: **3:51**
